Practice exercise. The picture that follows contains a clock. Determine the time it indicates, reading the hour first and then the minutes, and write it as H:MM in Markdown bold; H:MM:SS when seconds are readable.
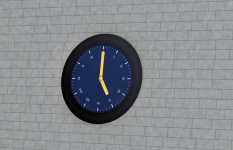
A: **5:00**
